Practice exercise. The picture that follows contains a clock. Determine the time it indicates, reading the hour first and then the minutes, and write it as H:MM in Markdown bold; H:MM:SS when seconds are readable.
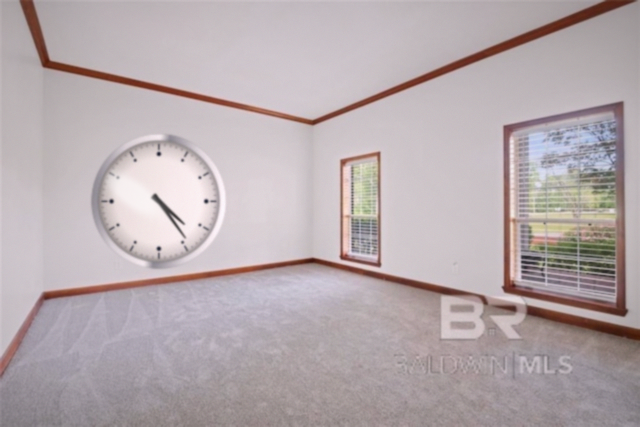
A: **4:24**
